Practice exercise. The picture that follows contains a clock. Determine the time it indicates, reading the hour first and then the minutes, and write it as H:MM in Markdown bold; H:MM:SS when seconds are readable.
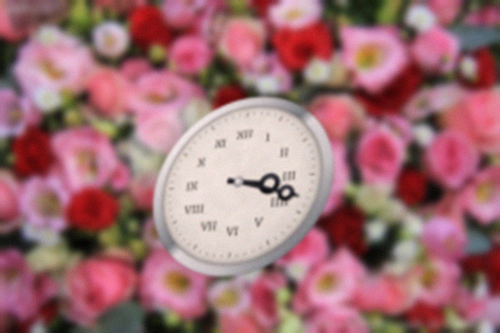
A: **3:18**
